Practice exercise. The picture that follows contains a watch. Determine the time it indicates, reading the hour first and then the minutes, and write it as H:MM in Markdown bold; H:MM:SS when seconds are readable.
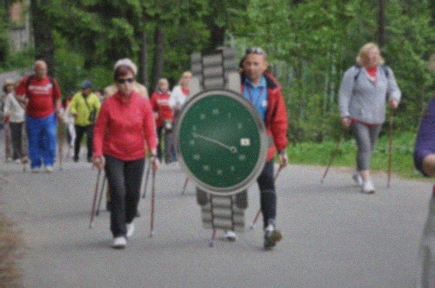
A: **3:48**
